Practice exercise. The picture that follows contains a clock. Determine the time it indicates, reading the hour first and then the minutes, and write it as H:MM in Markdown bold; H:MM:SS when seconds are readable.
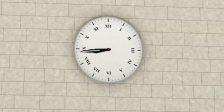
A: **8:44**
